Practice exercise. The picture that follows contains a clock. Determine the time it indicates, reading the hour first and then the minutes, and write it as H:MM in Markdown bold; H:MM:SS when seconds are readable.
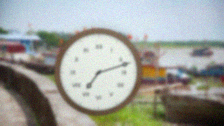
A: **7:12**
